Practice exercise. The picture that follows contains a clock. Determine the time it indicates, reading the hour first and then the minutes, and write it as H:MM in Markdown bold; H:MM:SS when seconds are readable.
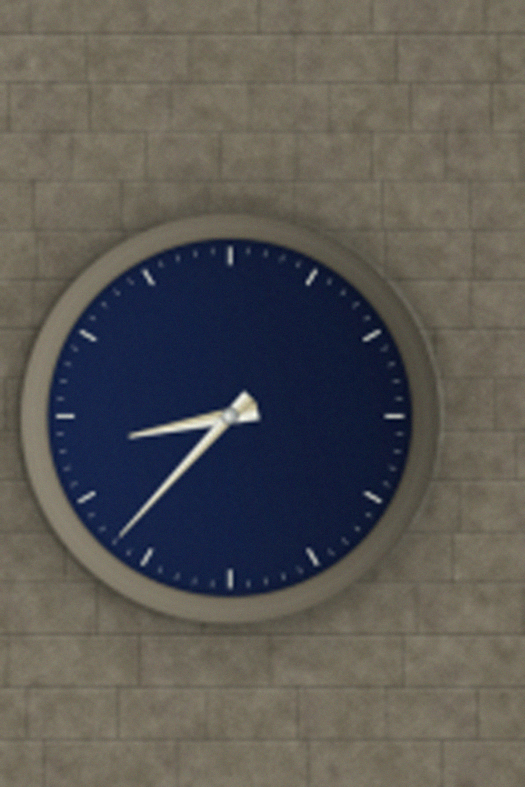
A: **8:37**
